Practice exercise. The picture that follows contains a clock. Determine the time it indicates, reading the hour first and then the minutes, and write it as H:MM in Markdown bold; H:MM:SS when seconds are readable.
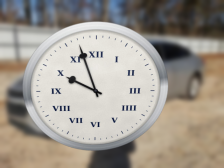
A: **9:57**
